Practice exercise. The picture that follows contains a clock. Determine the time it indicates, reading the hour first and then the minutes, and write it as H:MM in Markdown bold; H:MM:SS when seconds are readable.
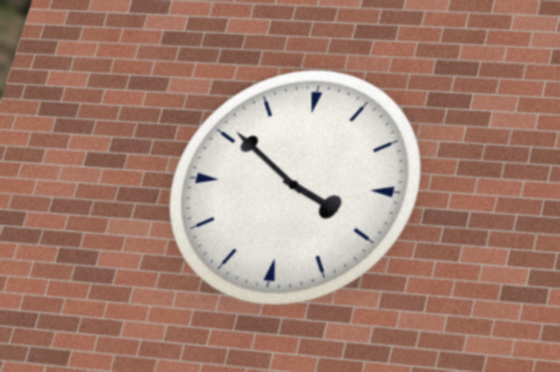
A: **3:51**
